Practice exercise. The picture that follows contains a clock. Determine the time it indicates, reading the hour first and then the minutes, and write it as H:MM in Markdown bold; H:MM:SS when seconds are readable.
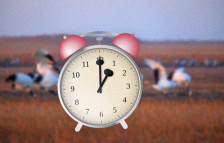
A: **1:00**
